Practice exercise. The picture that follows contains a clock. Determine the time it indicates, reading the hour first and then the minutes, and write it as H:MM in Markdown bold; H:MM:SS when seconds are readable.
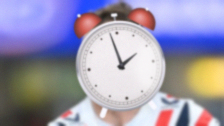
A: **1:58**
